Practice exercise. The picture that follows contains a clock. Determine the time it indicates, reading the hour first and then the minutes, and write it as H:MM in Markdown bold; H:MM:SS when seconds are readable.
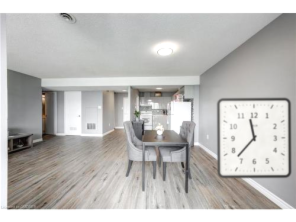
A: **11:37**
